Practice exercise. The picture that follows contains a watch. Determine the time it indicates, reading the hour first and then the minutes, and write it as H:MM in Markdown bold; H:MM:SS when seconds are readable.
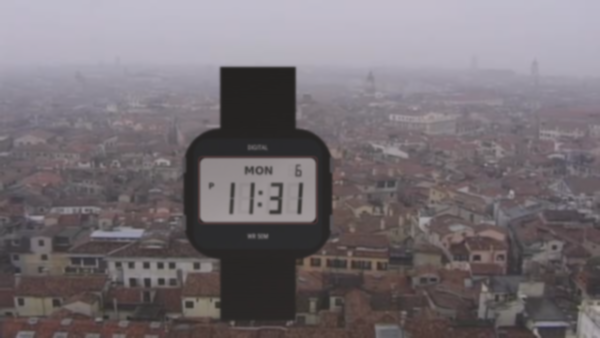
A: **11:31**
